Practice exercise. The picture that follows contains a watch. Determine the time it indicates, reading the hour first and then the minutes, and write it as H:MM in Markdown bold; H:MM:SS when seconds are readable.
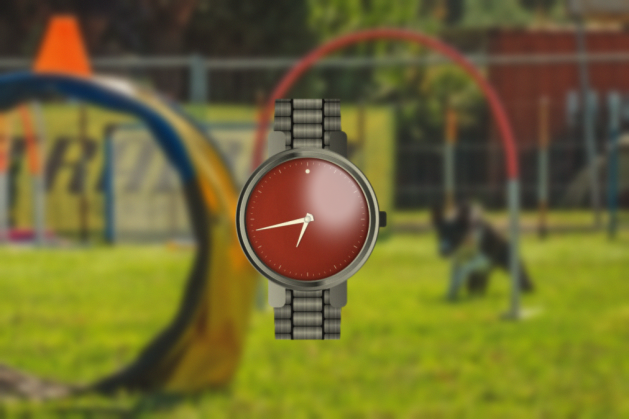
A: **6:43**
